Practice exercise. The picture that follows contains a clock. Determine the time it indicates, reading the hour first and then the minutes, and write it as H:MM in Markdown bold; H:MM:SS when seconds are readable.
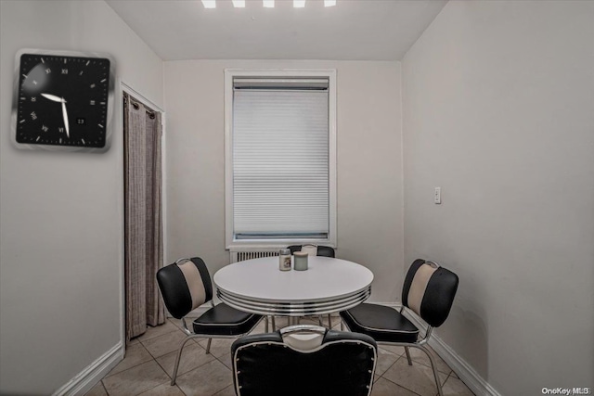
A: **9:28**
